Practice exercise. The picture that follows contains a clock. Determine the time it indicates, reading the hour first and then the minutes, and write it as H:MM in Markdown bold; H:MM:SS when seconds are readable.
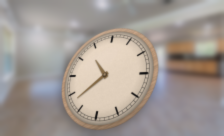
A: **10:38**
